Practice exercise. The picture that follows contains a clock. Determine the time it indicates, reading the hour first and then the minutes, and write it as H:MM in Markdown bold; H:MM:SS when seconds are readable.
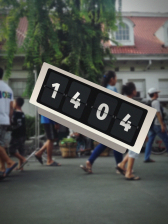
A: **14:04**
